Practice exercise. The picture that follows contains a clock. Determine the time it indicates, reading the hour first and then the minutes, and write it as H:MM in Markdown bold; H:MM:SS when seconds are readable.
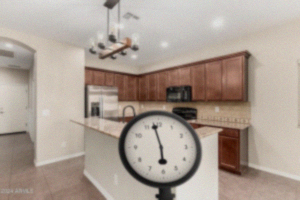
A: **5:58**
